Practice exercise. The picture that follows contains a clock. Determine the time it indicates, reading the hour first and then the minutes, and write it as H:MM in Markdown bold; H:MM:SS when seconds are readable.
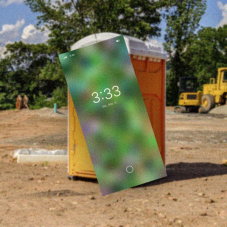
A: **3:33**
